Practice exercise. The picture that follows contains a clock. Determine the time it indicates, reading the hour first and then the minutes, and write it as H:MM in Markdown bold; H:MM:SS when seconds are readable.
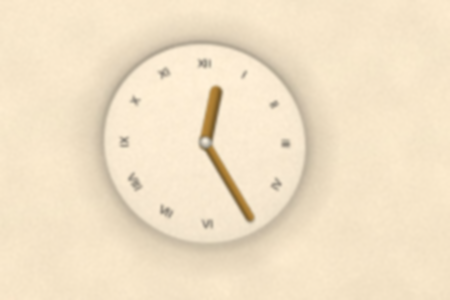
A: **12:25**
